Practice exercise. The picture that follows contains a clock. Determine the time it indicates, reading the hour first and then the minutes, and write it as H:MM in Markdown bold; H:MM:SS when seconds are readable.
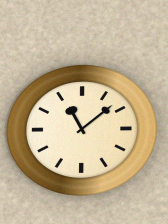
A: **11:08**
